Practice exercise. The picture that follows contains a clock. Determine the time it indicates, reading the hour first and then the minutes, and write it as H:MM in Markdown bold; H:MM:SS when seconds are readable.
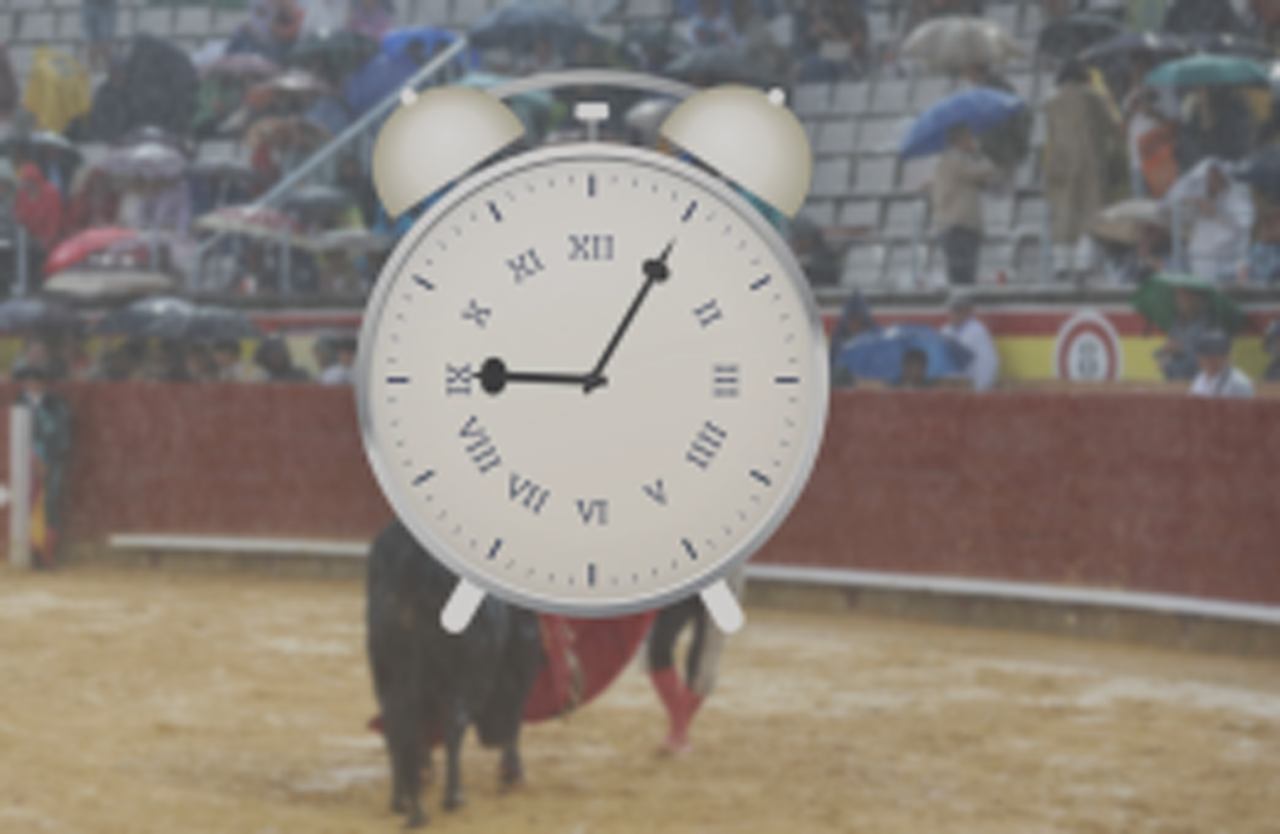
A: **9:05**
